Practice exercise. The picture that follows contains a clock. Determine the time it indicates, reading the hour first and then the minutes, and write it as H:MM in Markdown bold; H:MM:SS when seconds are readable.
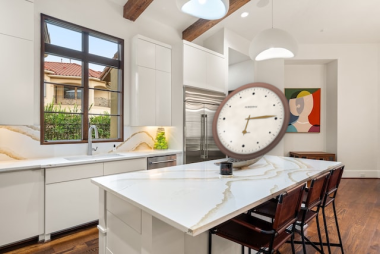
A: **6:14**
